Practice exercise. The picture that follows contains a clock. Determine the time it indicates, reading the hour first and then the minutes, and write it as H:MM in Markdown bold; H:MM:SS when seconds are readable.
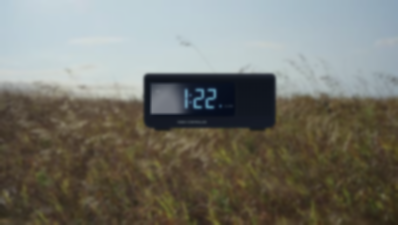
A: **1:22**
